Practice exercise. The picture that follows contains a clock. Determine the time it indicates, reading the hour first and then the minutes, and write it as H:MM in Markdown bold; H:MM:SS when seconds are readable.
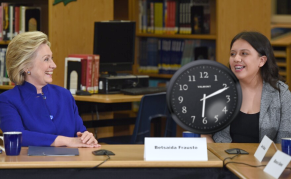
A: **6:11**
